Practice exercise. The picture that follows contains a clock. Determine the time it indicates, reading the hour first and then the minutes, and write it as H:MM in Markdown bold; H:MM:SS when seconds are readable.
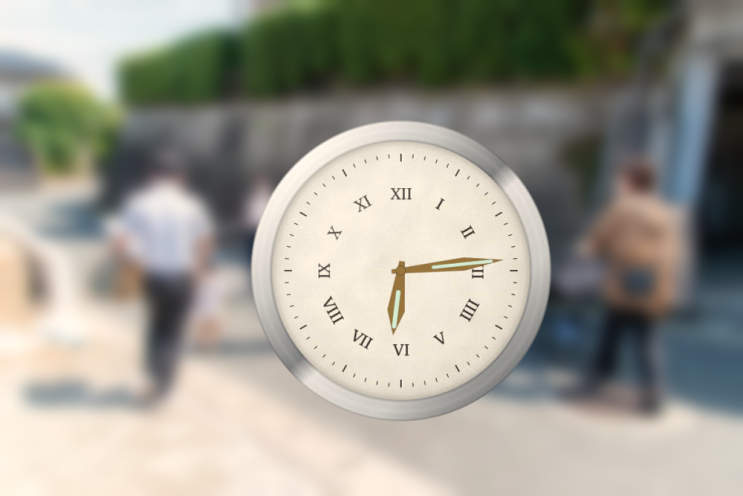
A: **6:14**
